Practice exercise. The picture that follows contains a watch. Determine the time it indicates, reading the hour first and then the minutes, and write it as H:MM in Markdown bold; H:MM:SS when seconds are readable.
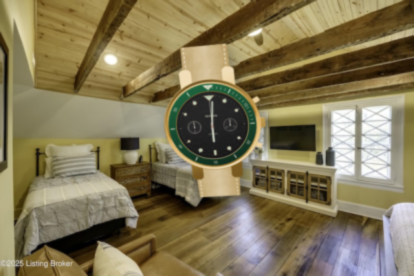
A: **6:01**
